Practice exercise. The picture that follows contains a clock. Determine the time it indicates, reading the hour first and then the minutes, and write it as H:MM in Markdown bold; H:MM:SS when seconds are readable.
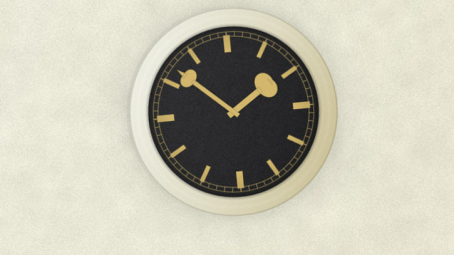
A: **1:52**
